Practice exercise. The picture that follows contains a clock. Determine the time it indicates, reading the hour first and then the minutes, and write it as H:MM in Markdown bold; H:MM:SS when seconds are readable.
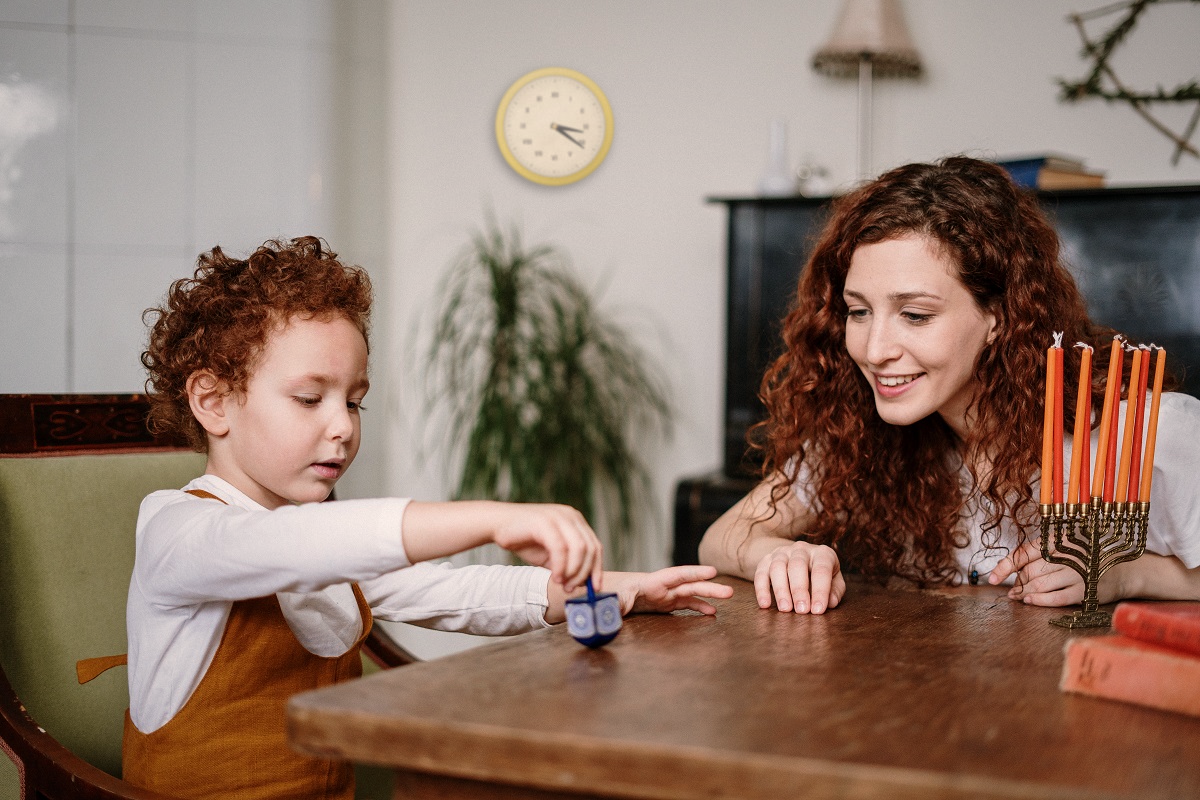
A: **3:21**
